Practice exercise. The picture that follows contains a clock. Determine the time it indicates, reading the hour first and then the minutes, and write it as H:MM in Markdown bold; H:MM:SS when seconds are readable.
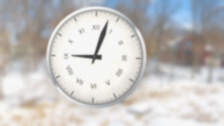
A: **9:03**
